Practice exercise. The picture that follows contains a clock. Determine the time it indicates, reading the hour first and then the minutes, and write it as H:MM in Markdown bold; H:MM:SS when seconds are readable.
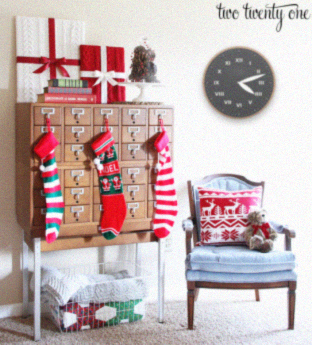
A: **4:12**
